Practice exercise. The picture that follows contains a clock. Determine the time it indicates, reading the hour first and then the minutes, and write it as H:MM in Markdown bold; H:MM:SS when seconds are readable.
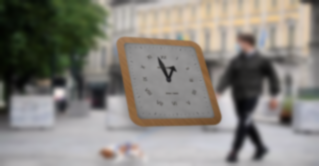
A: **12:58**
